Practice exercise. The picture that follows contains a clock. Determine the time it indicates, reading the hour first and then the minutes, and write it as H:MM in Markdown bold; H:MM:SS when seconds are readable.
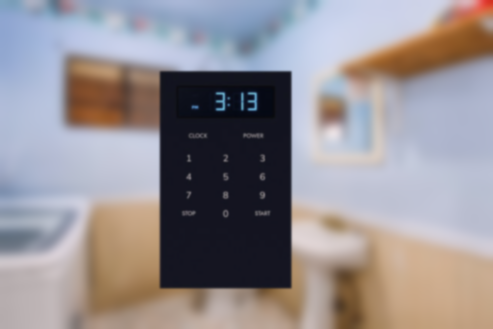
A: **3:13**
